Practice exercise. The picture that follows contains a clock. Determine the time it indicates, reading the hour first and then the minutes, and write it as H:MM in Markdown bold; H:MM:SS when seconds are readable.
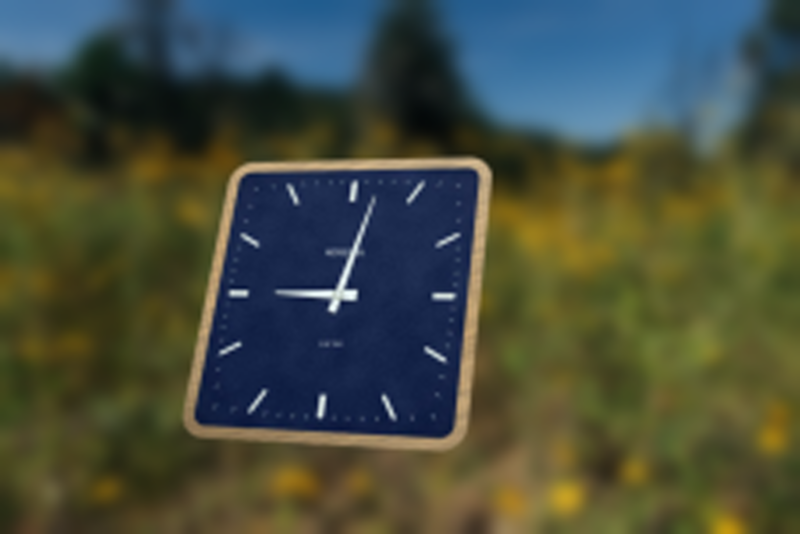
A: **9:02**
